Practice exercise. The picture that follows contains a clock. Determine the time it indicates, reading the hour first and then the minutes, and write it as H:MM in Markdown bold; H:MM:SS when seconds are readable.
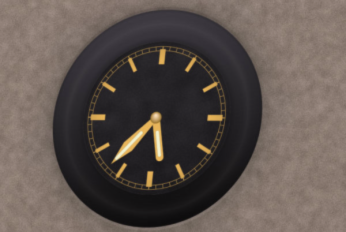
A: **5:37**
